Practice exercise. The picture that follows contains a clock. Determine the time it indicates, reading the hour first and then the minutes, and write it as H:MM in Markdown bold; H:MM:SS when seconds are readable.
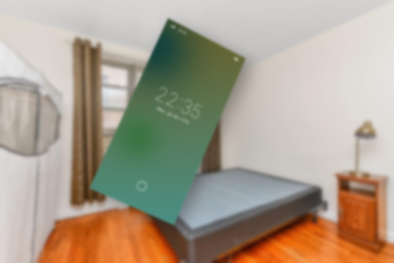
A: **22:35**
